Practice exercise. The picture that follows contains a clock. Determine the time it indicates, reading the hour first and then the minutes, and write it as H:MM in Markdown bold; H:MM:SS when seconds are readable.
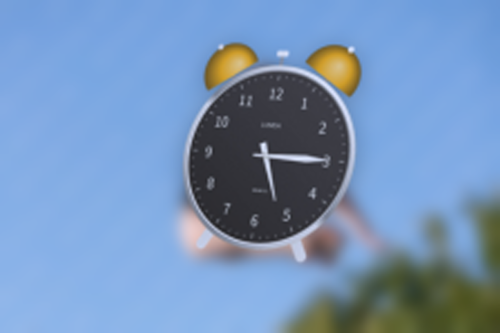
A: **5:15**
